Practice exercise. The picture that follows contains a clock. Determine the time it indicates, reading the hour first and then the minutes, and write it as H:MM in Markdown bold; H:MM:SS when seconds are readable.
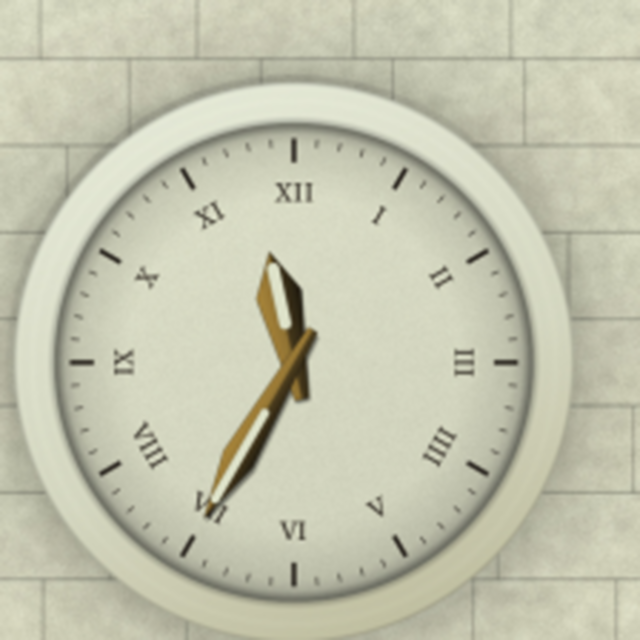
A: **11:35**
